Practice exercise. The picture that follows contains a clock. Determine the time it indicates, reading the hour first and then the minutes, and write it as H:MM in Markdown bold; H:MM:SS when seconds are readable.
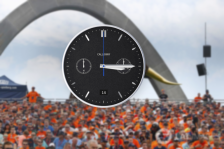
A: **3:15**
